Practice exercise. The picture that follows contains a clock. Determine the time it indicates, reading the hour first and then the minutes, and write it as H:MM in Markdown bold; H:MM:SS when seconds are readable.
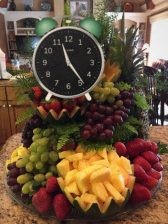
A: **11:24**
